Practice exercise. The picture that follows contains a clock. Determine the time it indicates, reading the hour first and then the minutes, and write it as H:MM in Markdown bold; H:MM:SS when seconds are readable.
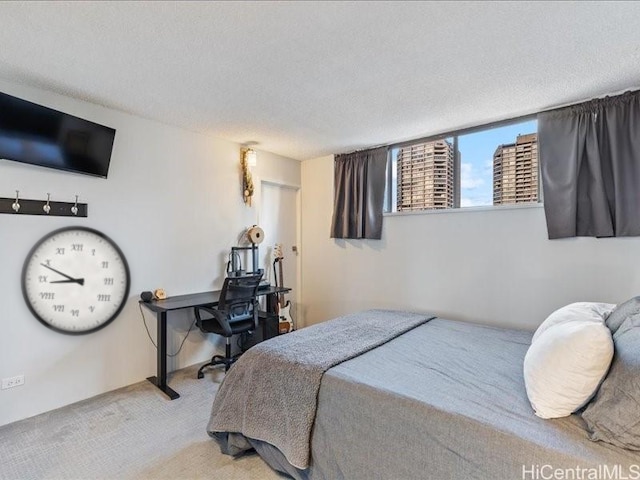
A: **8:49**
